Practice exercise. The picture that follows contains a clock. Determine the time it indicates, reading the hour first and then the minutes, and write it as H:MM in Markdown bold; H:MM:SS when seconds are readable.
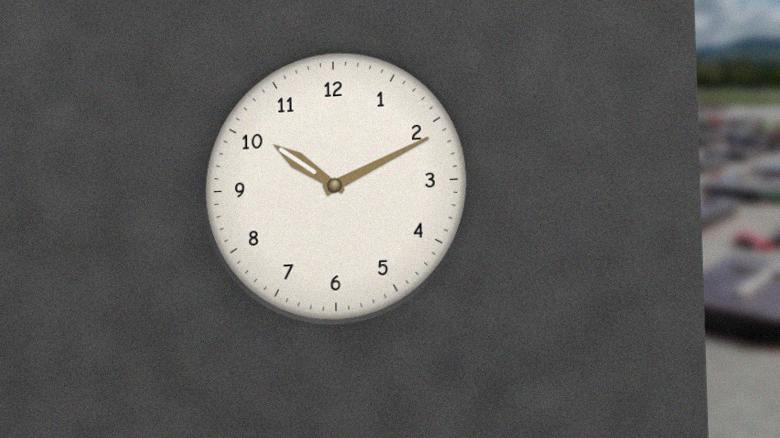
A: **10:11**
